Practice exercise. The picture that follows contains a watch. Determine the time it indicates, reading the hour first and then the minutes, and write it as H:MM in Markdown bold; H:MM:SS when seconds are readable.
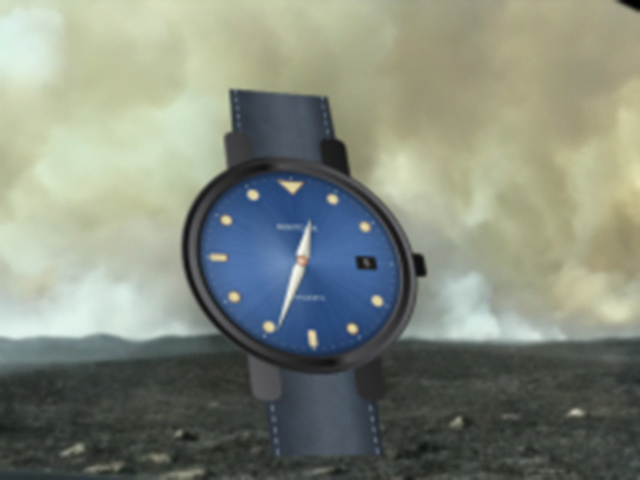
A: **12:34**
